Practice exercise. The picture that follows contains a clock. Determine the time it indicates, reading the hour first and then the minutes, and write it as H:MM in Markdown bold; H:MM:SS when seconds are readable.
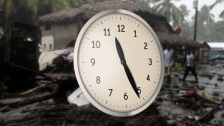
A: **11:26**
